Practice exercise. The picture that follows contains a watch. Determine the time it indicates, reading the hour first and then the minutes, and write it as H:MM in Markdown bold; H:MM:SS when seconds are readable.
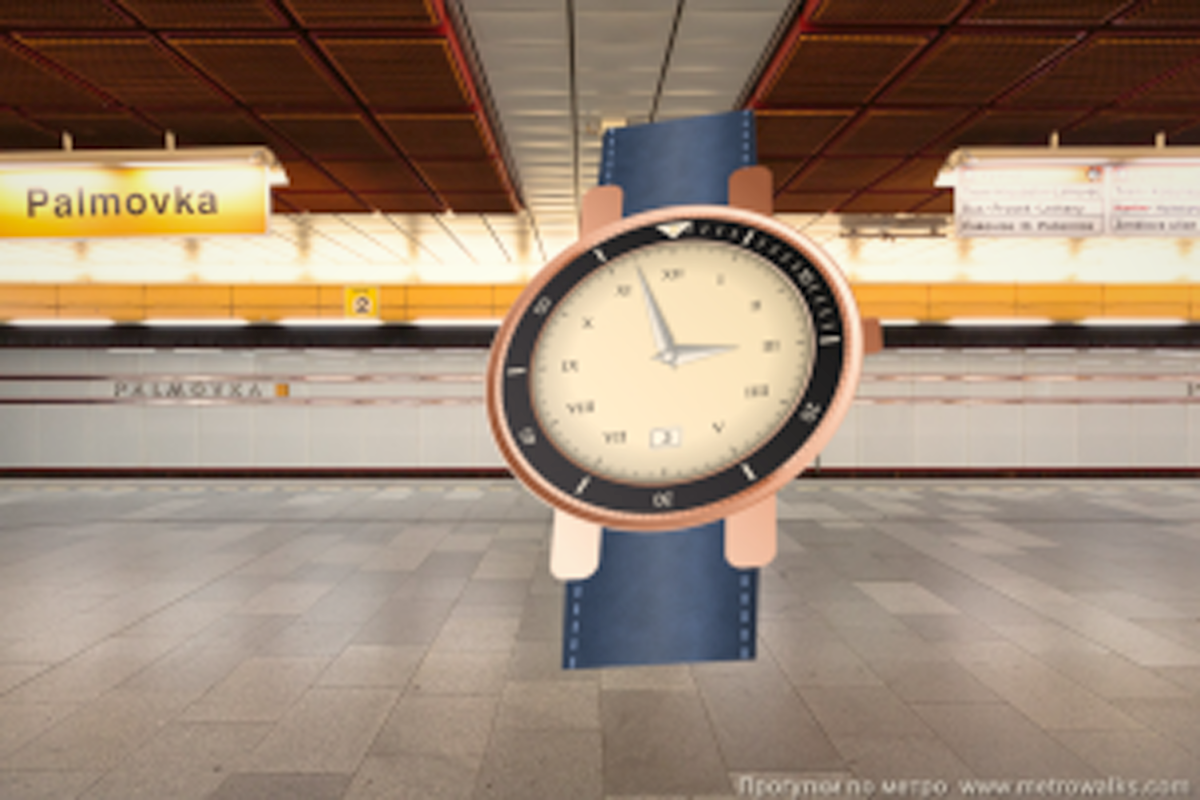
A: **2:57**
